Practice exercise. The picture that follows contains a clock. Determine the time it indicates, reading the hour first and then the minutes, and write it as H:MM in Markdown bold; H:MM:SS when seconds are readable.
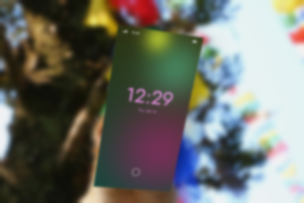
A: **12:29**
